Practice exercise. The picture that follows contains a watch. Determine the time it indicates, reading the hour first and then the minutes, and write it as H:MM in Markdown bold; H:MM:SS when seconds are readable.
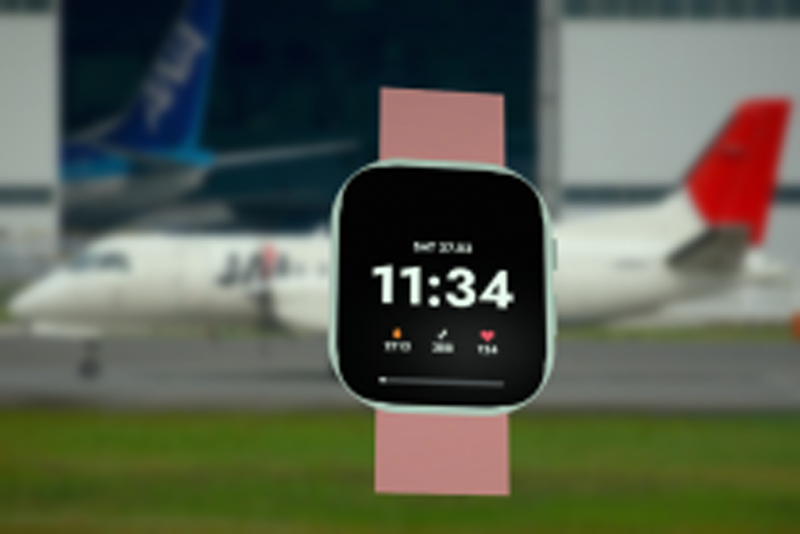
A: **11:34**
